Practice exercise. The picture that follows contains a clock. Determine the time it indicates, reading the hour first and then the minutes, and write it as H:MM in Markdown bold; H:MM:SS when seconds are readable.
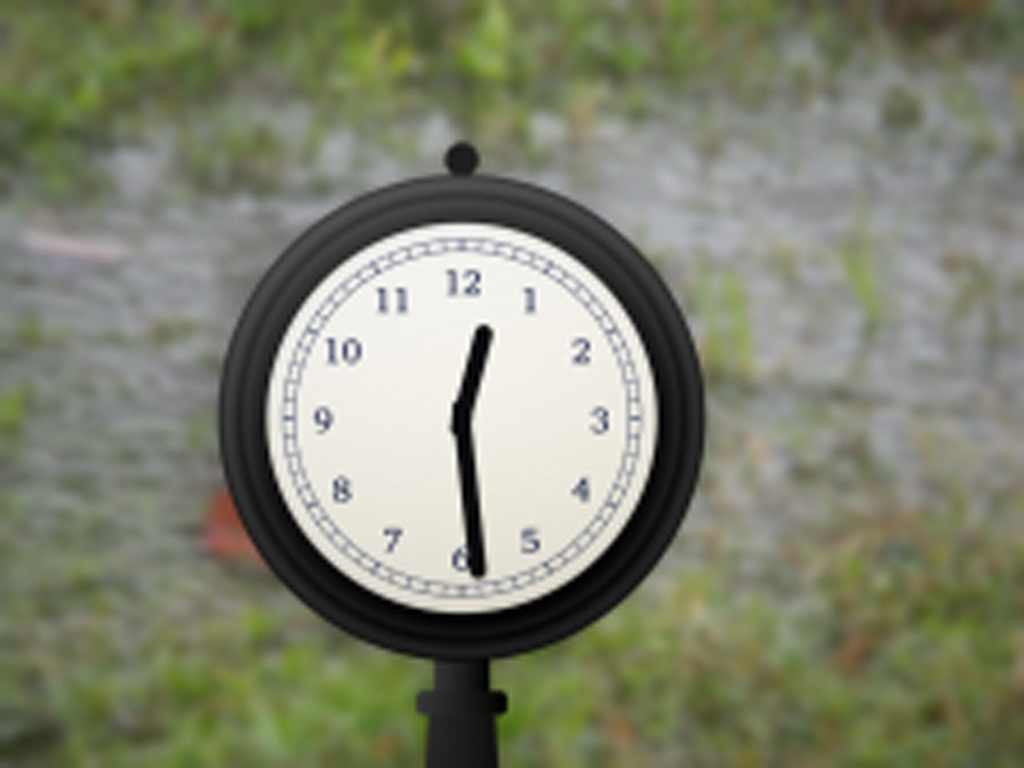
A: **12:29**
